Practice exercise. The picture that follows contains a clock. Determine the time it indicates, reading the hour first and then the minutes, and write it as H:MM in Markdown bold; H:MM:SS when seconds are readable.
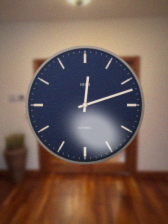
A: **12:12**
